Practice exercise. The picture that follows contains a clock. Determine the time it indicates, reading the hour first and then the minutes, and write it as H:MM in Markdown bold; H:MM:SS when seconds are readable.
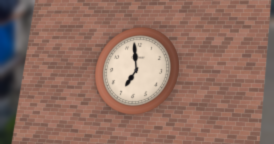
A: **6:58**
